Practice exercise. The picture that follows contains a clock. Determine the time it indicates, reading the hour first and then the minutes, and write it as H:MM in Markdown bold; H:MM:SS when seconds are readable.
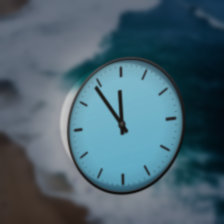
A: **11:54**
